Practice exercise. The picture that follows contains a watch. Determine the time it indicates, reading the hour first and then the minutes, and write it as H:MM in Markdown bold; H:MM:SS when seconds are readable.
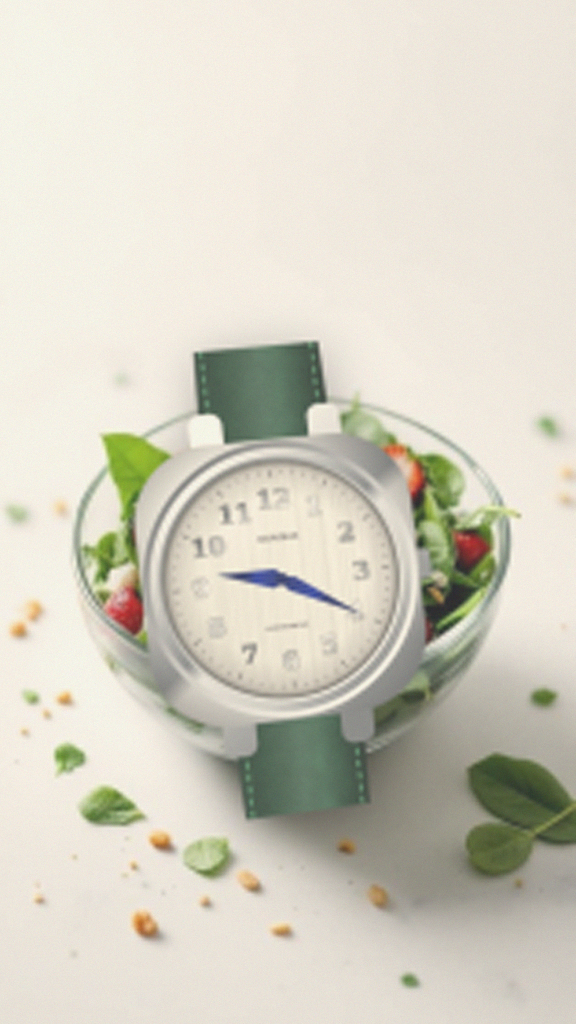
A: **9:20**
